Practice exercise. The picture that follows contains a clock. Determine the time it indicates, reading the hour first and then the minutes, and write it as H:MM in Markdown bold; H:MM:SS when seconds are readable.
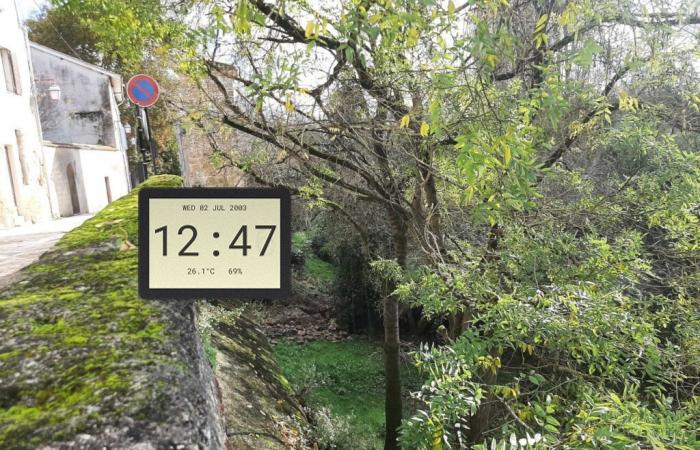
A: **12:47**
